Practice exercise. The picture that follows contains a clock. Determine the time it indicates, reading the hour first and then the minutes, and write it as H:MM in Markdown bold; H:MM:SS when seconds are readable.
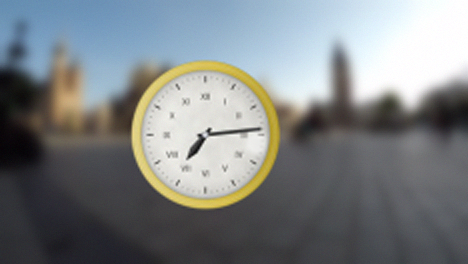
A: **7:14**
